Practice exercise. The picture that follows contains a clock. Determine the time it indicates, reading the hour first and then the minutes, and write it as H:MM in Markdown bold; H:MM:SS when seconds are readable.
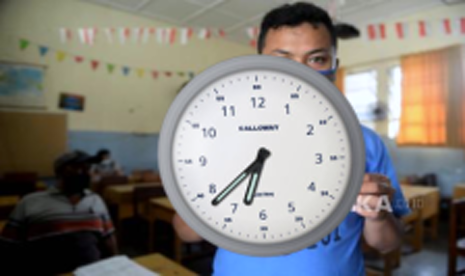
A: **6:38**
